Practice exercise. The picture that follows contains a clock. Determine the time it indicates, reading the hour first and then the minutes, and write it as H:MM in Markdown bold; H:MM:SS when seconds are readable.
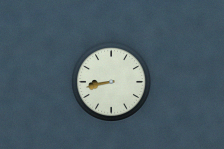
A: **8:43**
